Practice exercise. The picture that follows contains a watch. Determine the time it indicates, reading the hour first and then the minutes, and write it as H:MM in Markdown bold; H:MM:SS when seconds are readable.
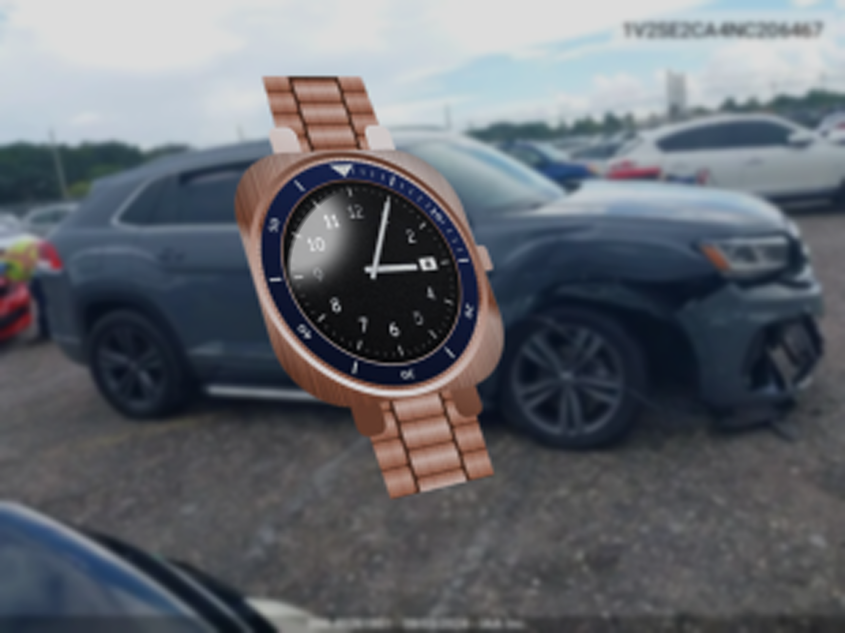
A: **3:05**
